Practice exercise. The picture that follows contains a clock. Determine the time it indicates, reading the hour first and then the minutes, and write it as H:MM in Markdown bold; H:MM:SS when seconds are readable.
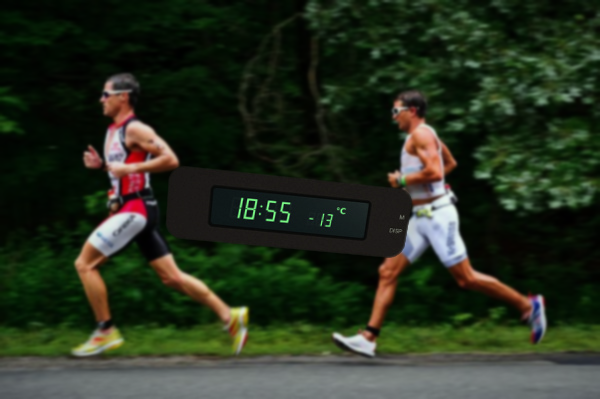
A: **18:55**
